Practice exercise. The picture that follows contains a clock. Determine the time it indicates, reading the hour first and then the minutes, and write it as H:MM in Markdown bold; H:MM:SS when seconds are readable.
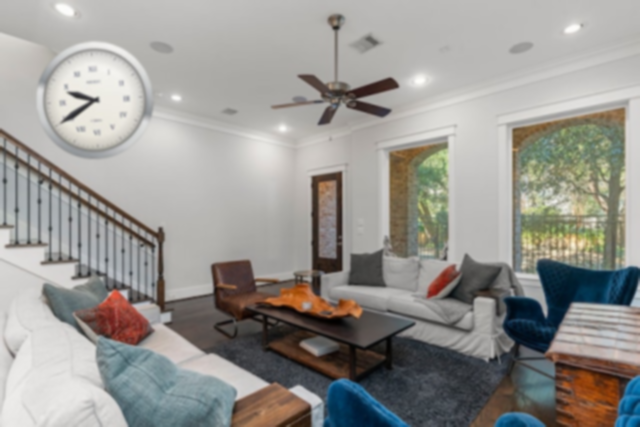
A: **9:40**
